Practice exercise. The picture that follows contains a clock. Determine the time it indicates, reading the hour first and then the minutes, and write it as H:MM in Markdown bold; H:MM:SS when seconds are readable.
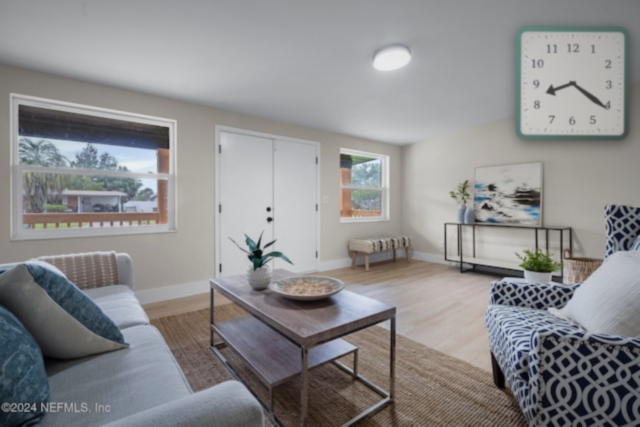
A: **8:21**
